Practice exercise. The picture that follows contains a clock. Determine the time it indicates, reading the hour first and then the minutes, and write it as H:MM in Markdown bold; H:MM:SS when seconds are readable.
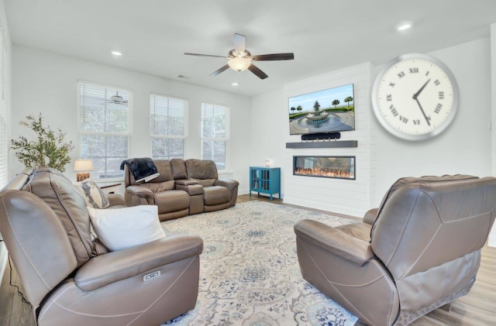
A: **1:26**
